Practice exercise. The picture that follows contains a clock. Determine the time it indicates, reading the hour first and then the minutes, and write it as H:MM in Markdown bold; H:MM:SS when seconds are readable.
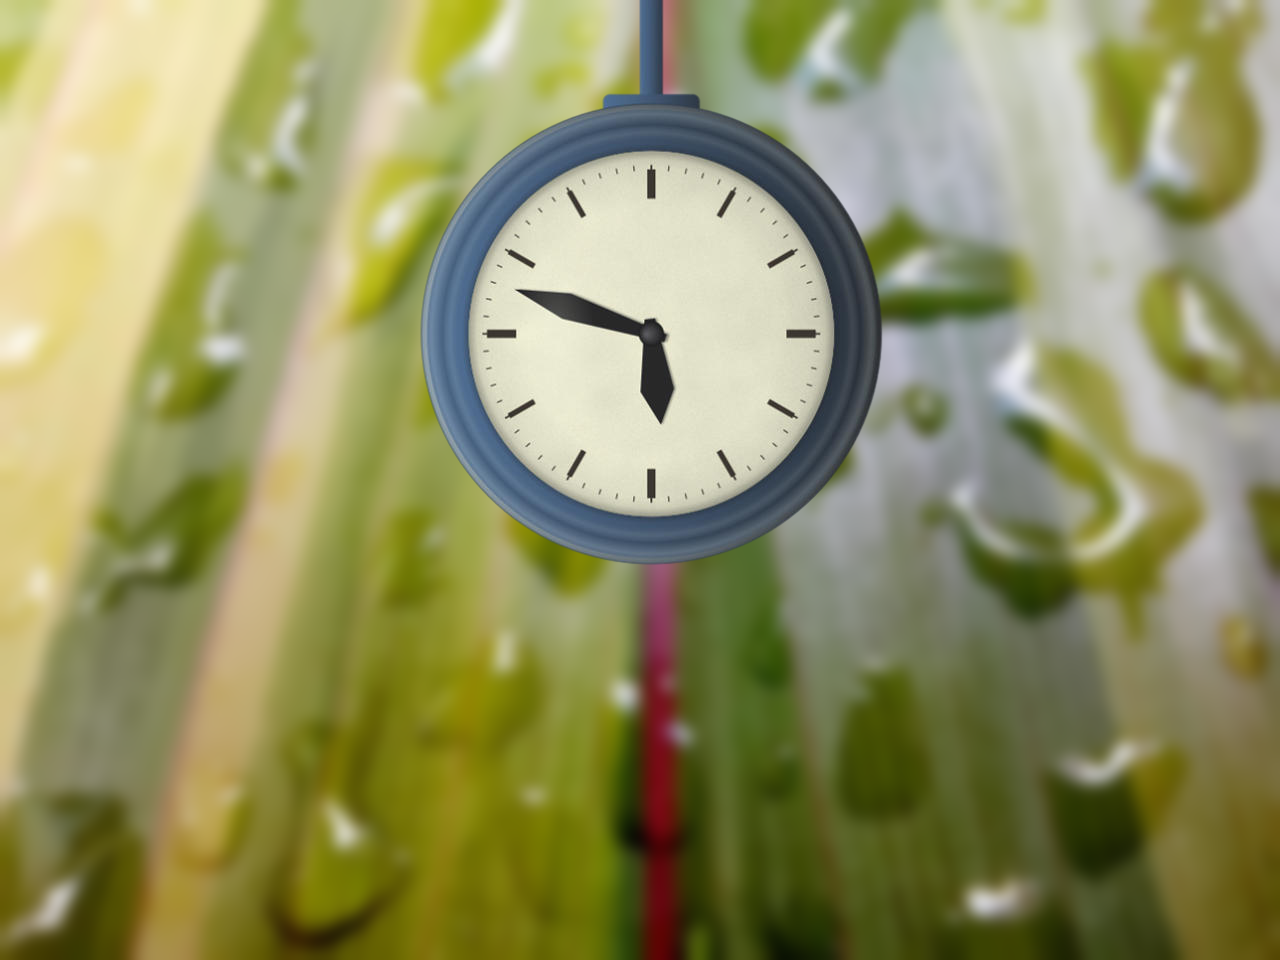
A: **5:48**
